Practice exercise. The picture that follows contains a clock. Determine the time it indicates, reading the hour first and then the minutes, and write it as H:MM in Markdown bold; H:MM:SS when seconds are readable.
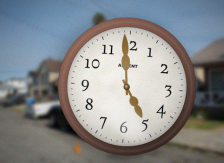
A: **4:59**
